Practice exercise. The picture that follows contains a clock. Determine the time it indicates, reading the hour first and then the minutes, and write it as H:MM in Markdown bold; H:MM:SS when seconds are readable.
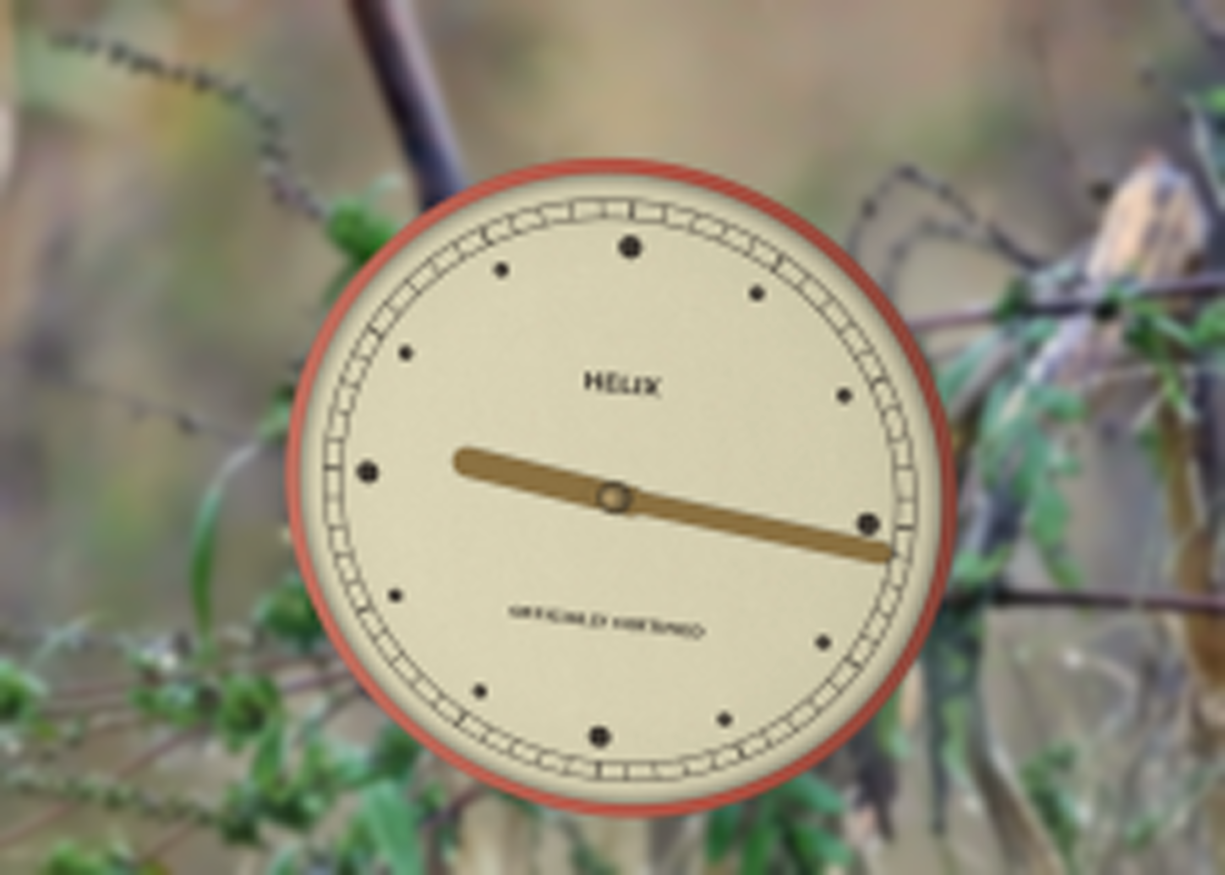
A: **9:16**
